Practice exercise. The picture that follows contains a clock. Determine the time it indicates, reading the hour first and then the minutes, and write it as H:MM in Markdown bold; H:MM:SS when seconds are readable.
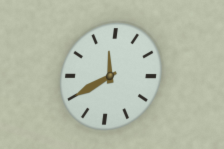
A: **11:40**
